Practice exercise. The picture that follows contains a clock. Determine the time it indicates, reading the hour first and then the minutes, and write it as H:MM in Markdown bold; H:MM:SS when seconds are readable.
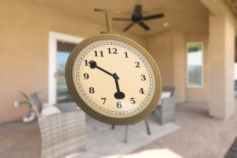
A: **5:50**
